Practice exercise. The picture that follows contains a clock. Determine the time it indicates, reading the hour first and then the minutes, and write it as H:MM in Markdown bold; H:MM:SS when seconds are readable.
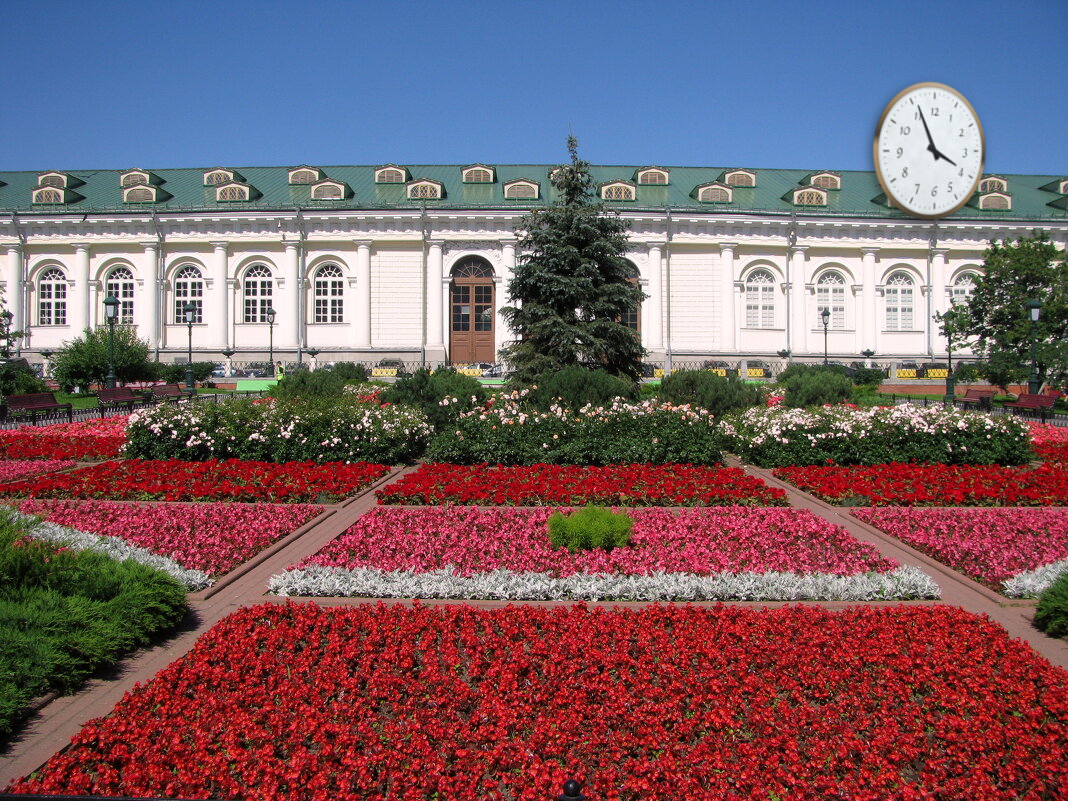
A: **3:56**
